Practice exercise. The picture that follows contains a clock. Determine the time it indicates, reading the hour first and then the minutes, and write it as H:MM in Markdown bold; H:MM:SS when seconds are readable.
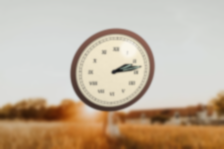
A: **2:13**
